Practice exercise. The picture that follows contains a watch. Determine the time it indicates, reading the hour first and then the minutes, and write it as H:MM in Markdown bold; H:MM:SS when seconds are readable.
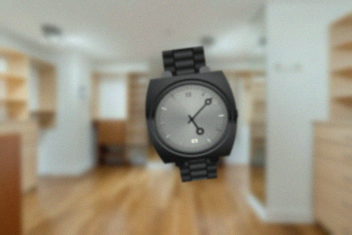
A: **5:08**
